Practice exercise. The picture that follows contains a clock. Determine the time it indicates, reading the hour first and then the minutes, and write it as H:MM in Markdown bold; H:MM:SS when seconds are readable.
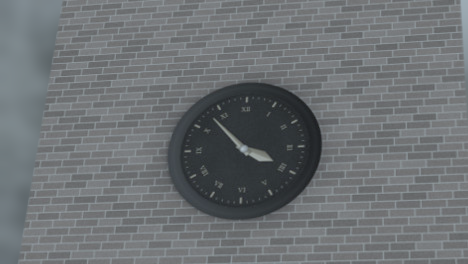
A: **3:53**
